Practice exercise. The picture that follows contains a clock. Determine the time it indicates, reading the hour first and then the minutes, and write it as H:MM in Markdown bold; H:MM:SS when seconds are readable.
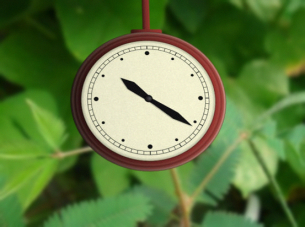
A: **10:21**
